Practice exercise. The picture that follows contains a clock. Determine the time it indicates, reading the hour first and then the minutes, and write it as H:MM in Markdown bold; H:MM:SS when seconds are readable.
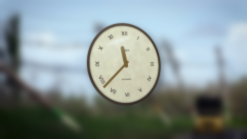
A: **11:38**
